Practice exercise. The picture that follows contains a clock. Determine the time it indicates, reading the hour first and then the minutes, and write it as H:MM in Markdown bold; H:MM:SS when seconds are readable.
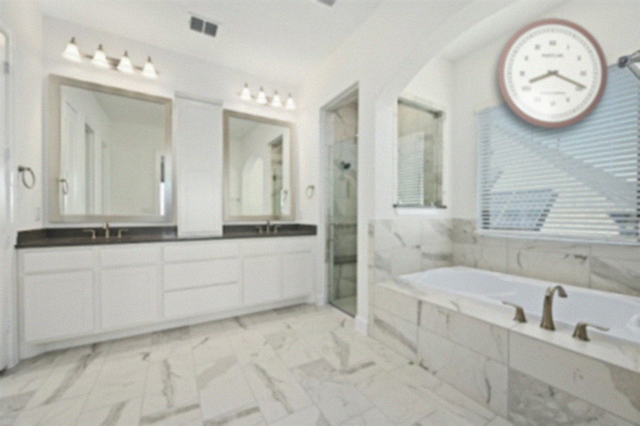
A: **8:19**
